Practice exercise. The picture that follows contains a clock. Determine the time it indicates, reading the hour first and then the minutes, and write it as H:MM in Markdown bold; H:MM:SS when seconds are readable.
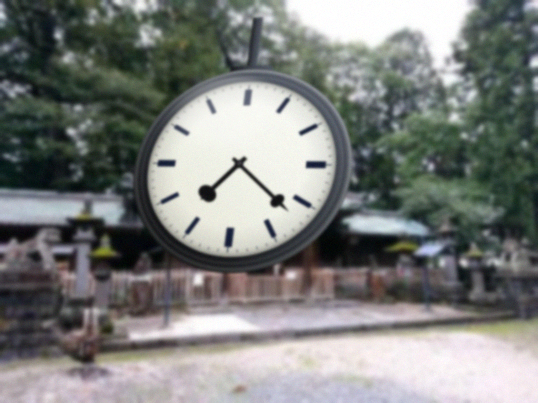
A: **7:22**
